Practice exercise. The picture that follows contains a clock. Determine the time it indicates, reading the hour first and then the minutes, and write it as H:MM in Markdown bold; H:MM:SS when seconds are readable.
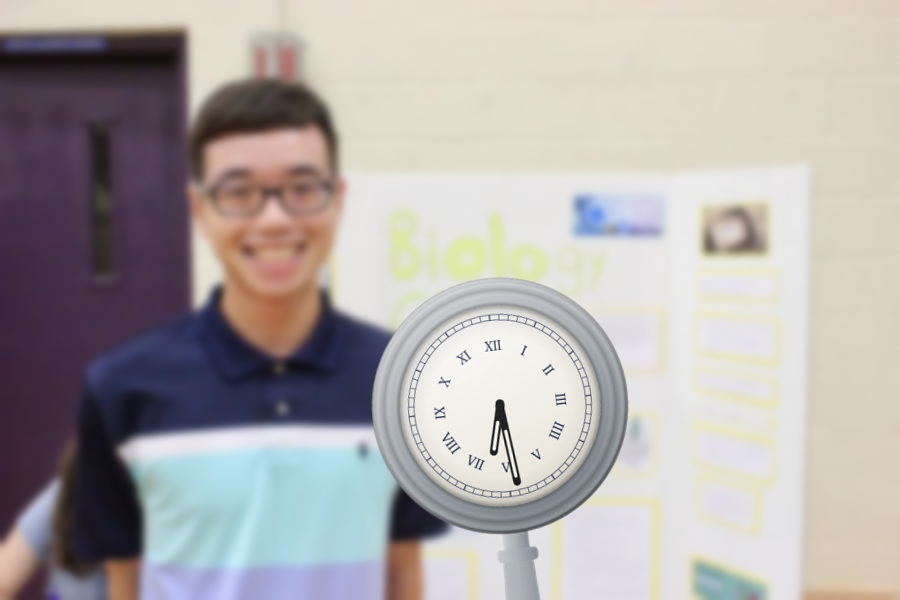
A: **6:29**
